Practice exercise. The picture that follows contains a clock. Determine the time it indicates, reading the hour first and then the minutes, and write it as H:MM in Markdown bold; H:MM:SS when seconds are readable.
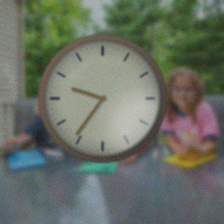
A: **9:36**
